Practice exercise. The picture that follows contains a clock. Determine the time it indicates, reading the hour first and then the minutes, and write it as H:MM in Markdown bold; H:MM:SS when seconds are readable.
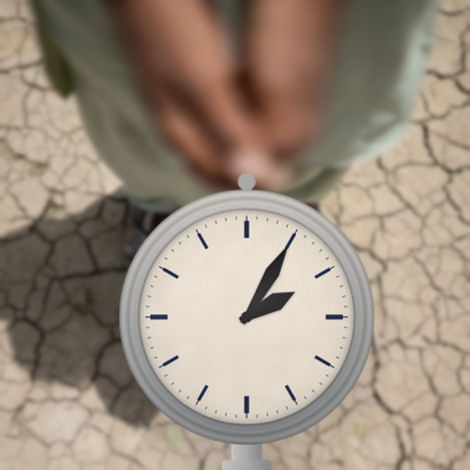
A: **2:05**
